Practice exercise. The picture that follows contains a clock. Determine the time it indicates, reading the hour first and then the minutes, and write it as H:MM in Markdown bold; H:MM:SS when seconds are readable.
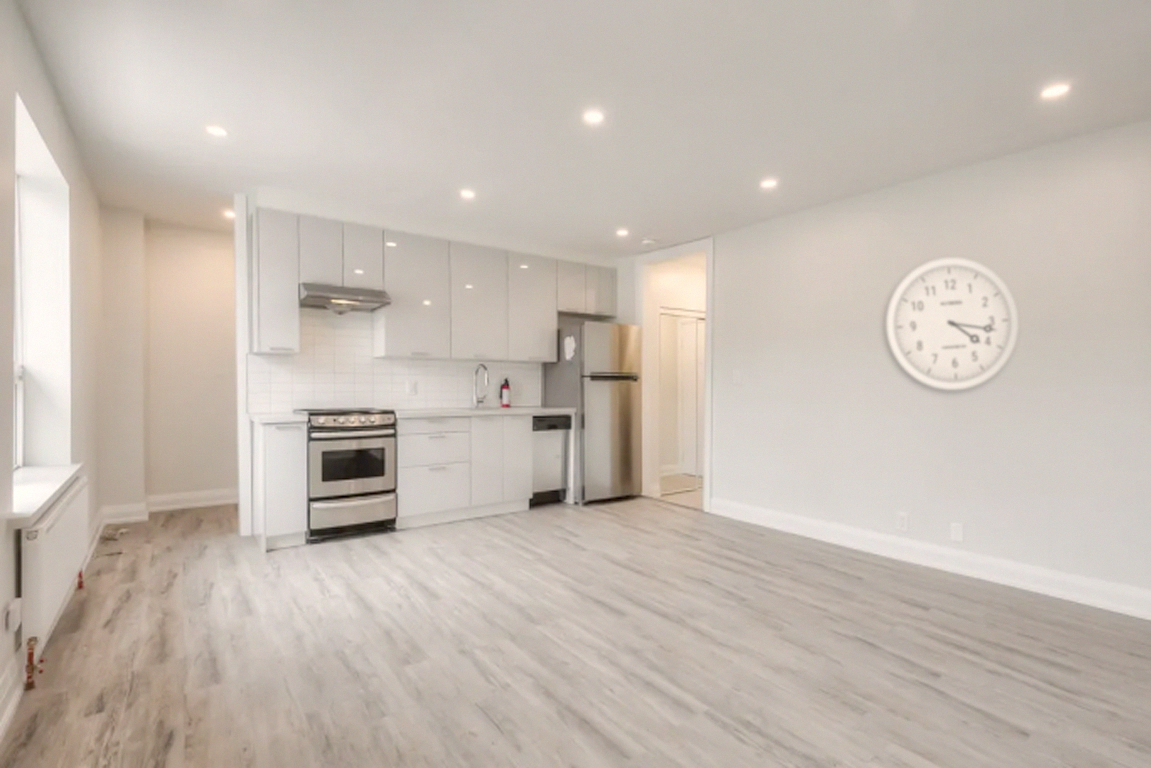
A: **4:17**
